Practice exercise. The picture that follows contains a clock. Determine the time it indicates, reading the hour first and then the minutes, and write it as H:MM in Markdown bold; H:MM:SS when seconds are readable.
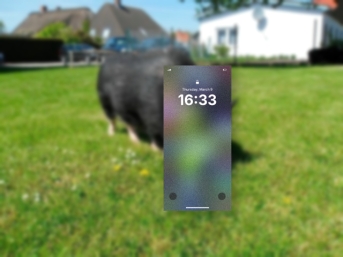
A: **16:33**
